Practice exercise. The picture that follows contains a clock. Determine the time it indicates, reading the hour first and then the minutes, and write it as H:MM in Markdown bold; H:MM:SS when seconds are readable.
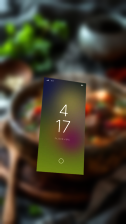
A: **4:17**
